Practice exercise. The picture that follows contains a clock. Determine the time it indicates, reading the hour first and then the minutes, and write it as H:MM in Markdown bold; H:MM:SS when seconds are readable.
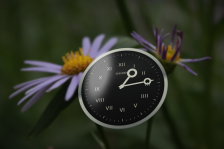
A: **1:14**
